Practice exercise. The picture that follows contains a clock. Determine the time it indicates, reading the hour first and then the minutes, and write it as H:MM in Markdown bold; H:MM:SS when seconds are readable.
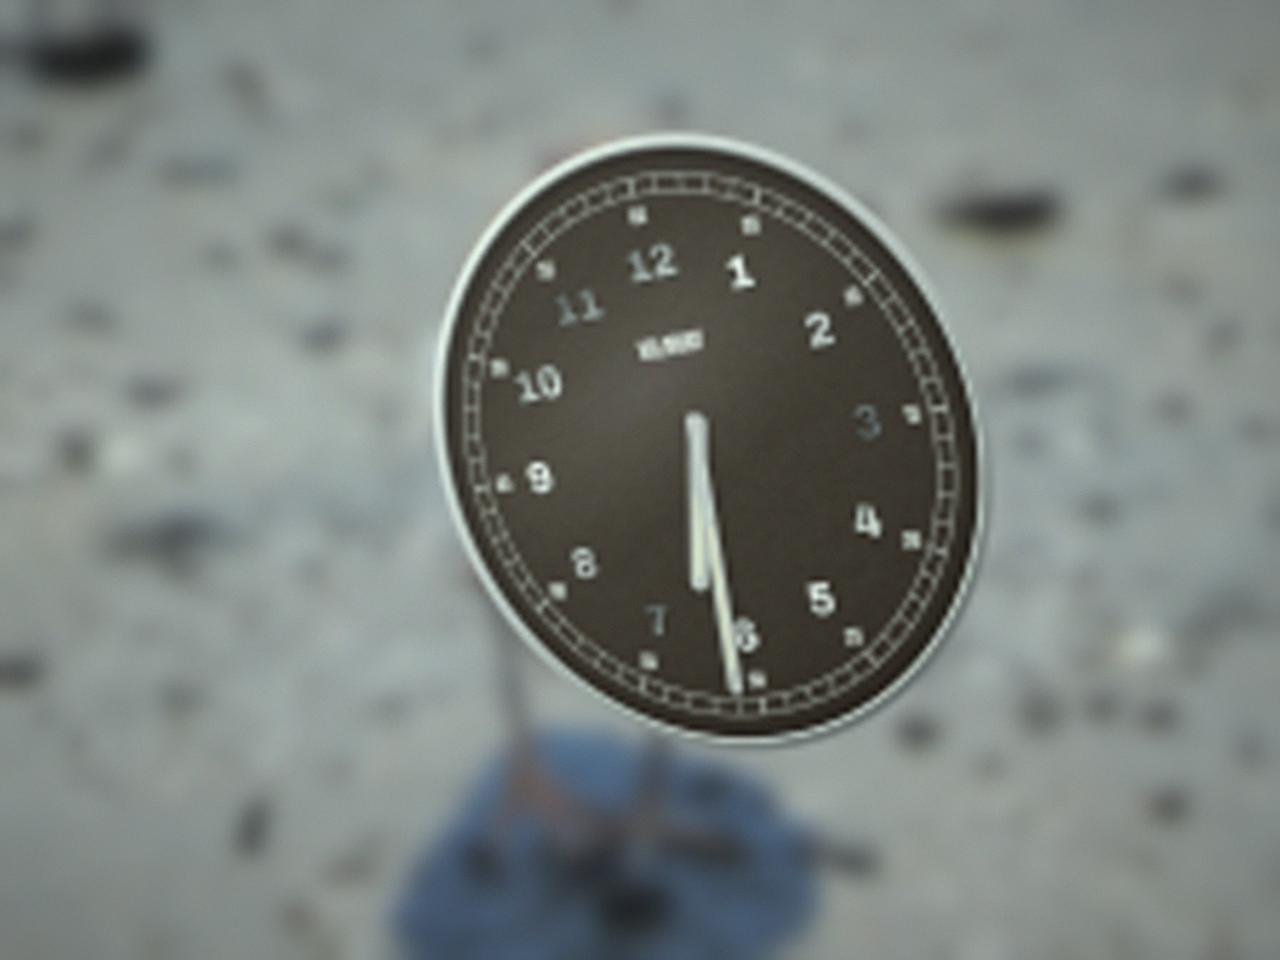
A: **6:31**
